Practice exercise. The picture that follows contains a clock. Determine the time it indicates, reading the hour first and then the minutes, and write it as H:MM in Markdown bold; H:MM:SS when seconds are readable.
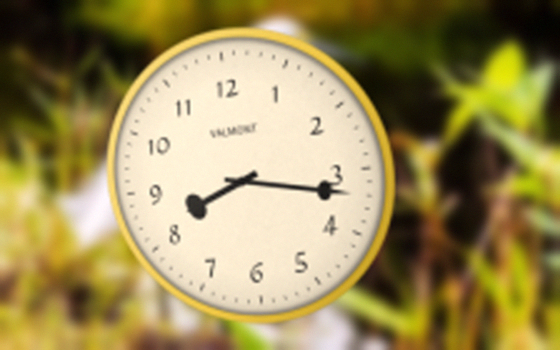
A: **8:17**
